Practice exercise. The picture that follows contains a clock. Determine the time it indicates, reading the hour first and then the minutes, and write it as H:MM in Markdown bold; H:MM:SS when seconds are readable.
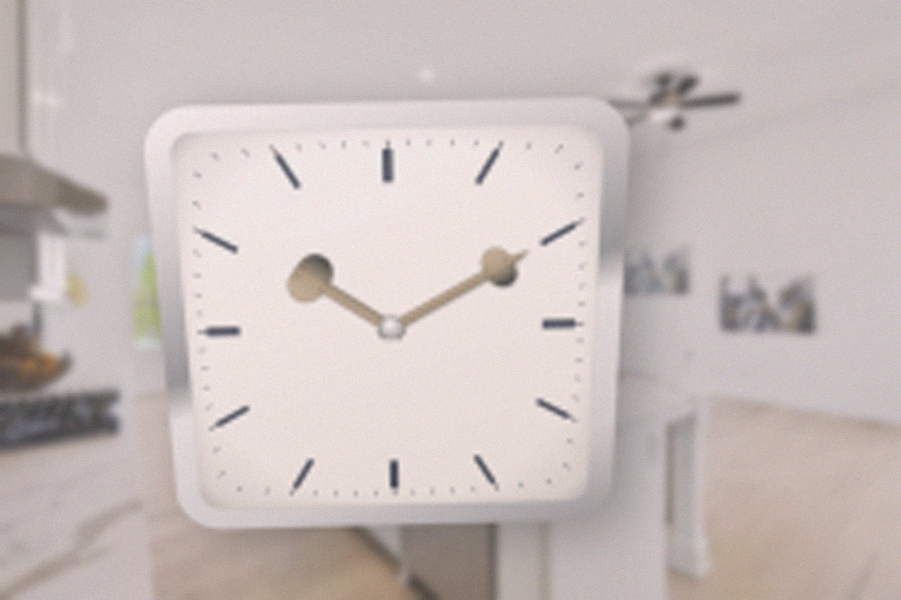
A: **10:10**
